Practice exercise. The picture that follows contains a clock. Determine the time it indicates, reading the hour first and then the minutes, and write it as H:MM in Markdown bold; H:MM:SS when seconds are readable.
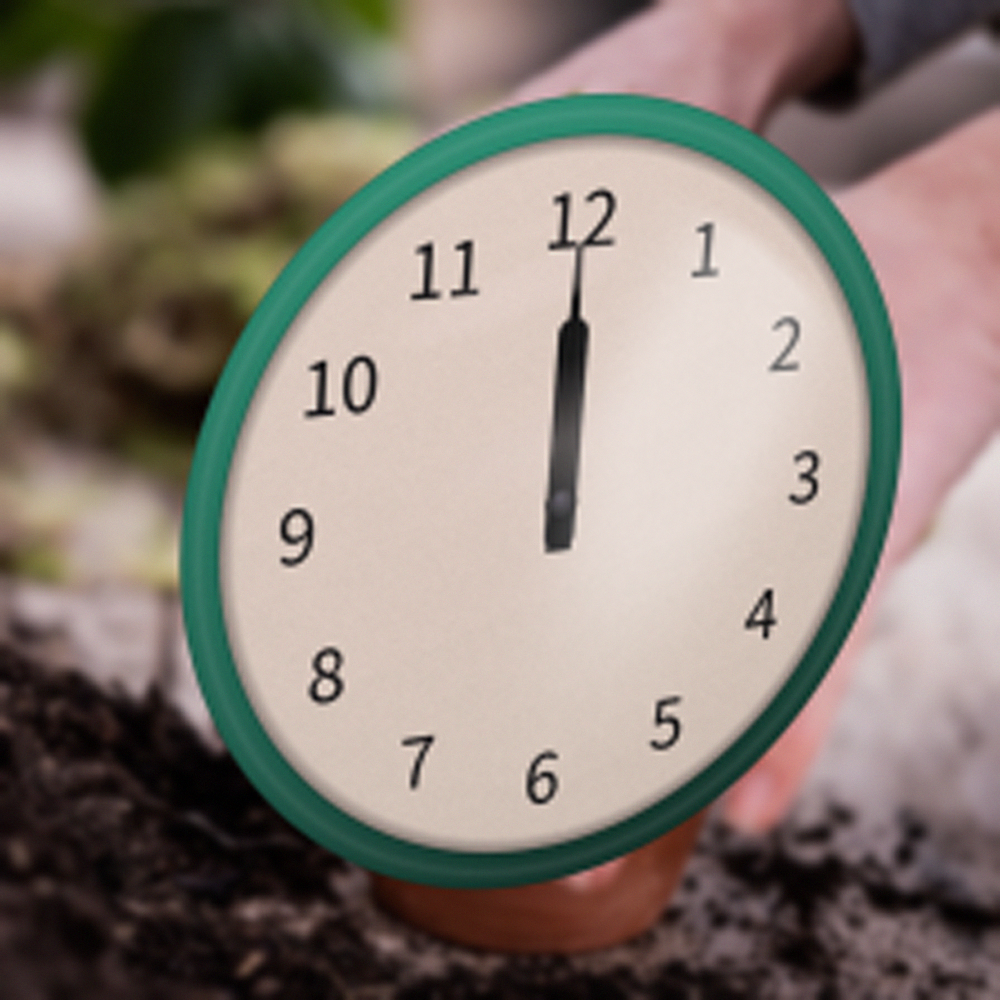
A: **12:00**
